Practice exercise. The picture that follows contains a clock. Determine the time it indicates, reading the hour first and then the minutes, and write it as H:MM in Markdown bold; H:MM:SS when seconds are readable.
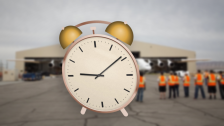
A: **9:09**
